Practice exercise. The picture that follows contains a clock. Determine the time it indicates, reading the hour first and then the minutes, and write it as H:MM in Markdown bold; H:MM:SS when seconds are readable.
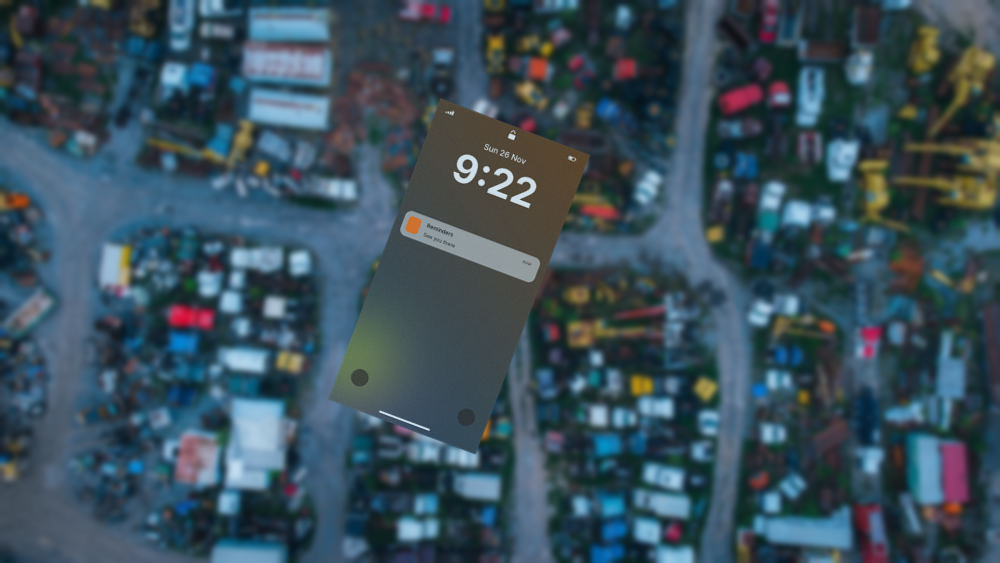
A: **9:22**
